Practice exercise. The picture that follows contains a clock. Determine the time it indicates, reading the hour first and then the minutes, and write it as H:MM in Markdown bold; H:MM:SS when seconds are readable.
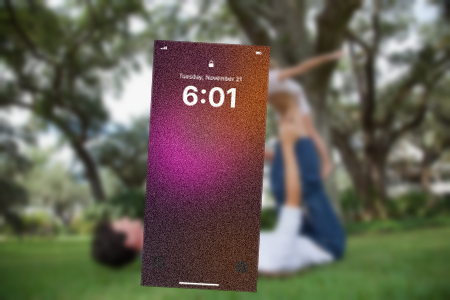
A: **6:01**
